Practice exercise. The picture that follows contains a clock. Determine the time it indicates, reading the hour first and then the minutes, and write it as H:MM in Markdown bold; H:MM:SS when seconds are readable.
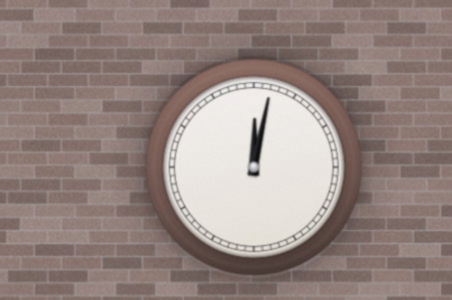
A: **12:02**
